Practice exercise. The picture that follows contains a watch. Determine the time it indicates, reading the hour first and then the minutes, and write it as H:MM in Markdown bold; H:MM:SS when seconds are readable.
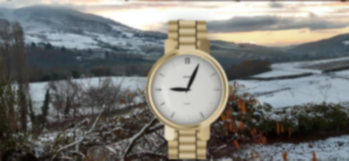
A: **9:04**
